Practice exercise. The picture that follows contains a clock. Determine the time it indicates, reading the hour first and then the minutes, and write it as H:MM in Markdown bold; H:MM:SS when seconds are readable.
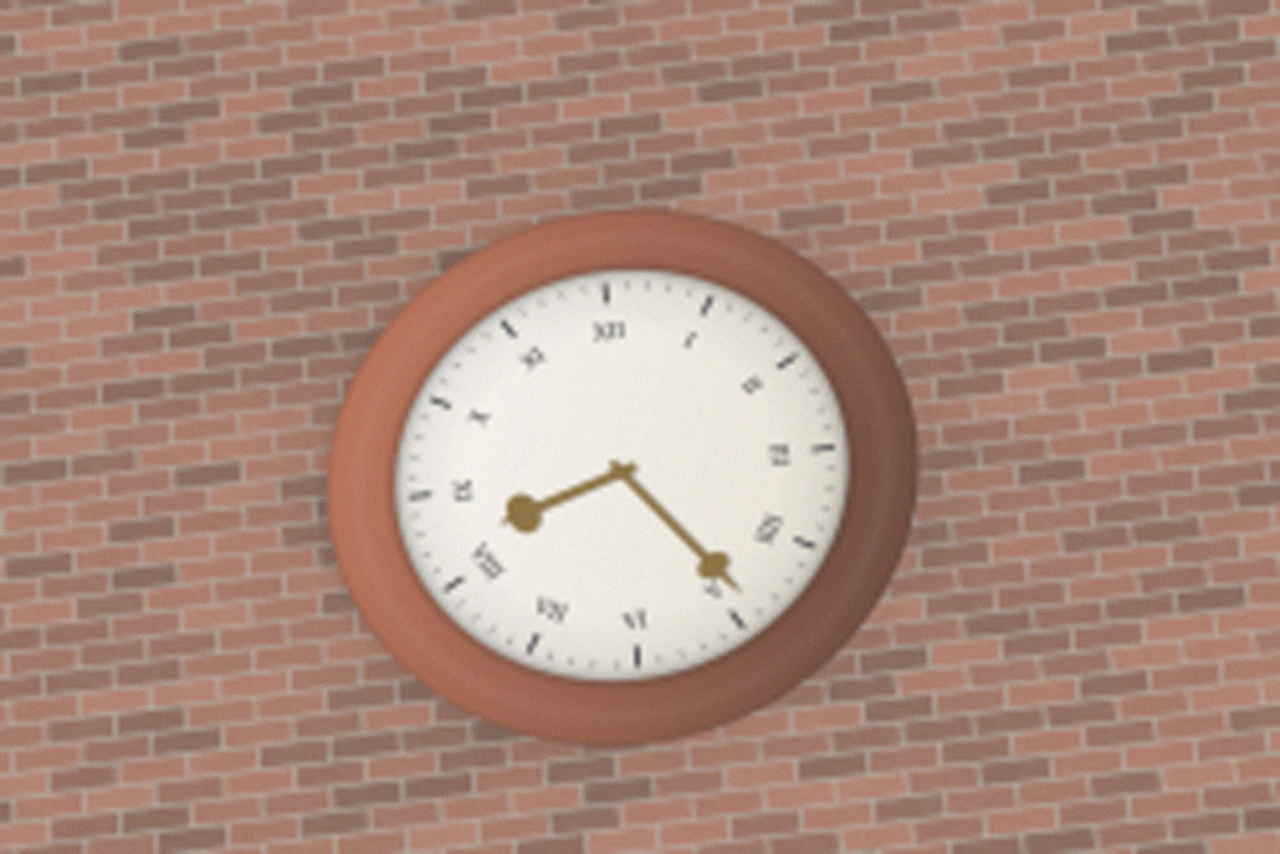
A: **8:24**
